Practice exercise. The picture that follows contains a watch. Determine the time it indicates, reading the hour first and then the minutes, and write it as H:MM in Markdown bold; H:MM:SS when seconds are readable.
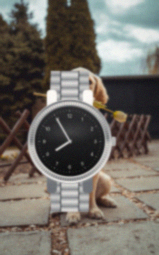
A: **7:55**
